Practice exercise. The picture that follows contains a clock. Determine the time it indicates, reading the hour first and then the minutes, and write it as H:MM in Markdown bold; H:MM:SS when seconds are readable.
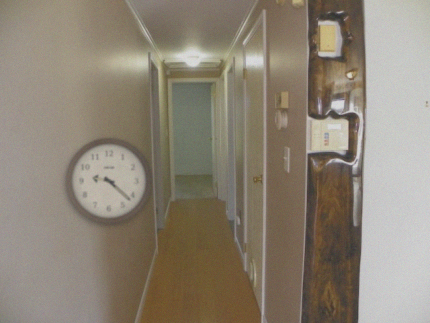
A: **9:22**
